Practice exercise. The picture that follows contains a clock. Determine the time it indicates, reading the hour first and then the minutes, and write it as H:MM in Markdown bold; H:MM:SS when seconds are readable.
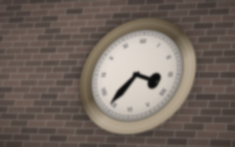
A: **3:36**
